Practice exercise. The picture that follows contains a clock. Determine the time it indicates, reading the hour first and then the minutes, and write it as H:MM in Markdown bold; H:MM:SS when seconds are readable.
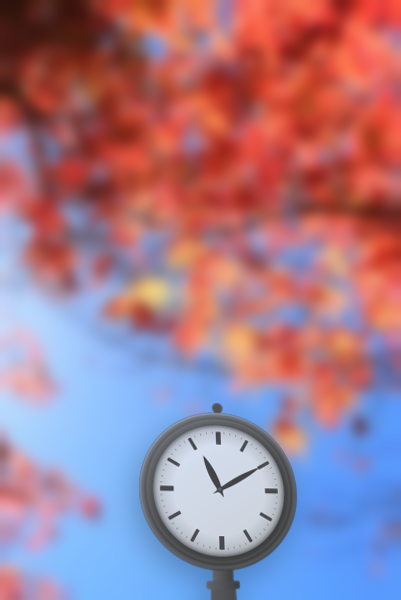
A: **11:10**
